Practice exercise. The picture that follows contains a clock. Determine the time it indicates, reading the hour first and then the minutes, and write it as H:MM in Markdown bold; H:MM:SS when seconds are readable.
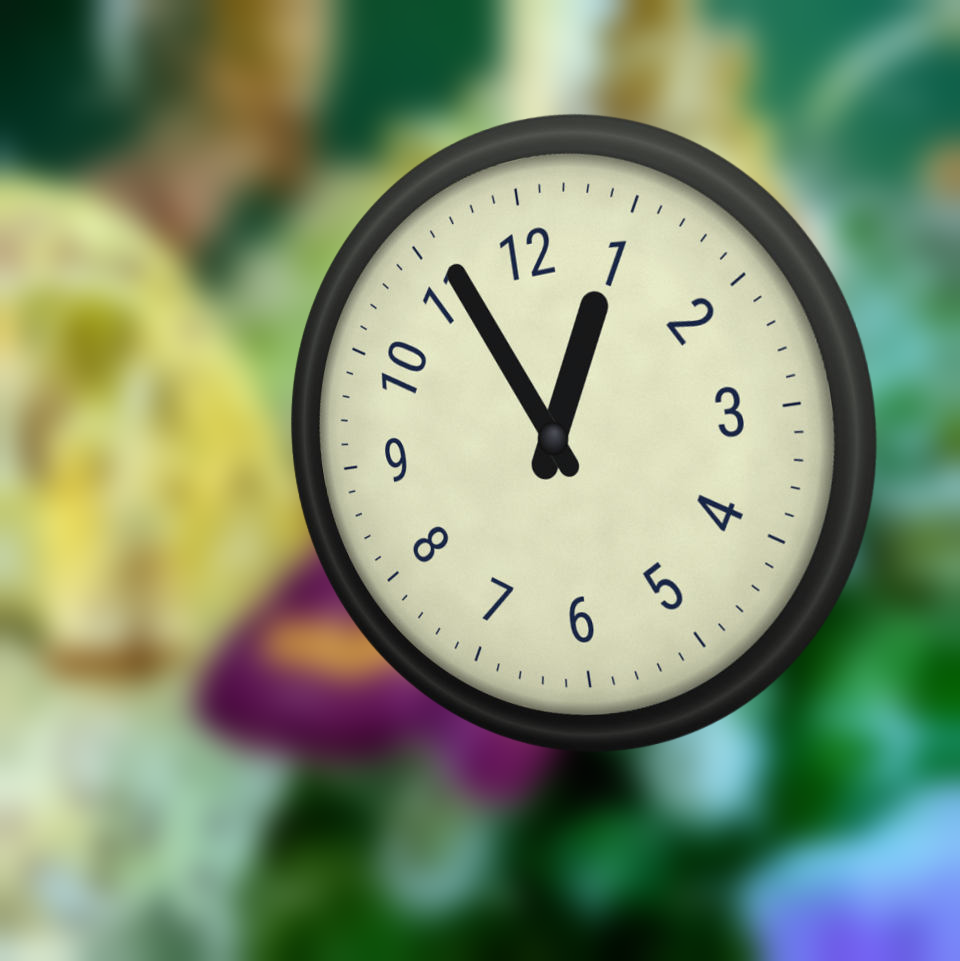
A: **12:56**
